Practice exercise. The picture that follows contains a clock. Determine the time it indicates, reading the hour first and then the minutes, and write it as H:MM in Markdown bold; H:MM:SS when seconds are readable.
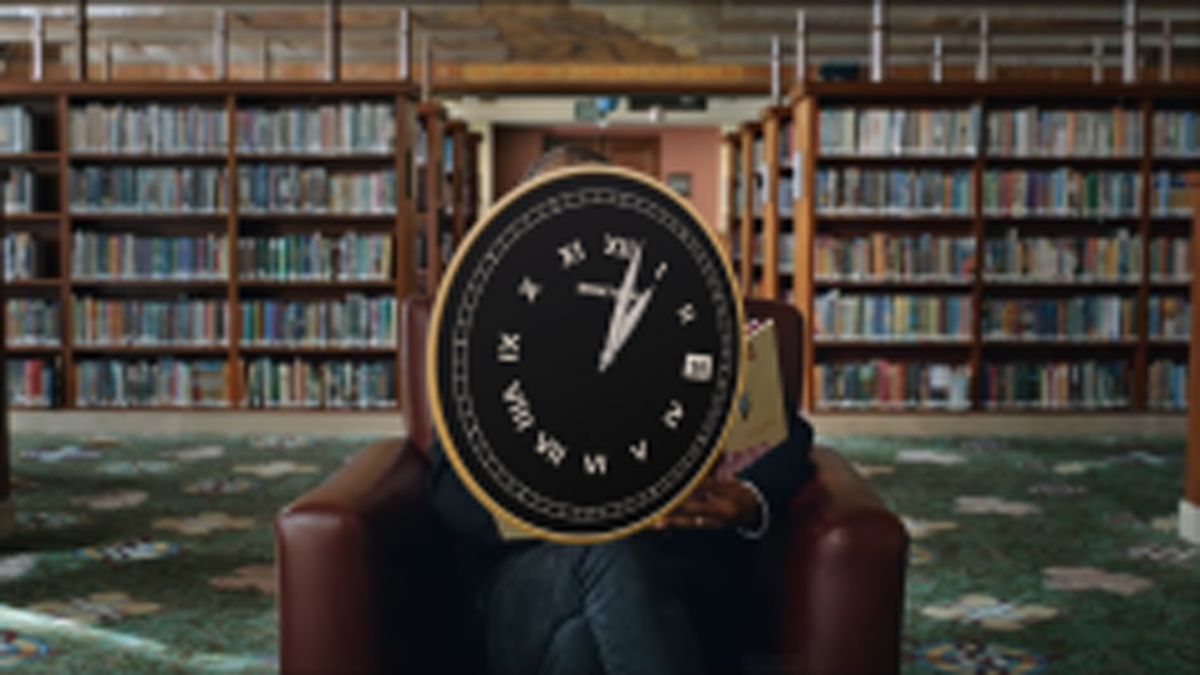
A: **1:02**
